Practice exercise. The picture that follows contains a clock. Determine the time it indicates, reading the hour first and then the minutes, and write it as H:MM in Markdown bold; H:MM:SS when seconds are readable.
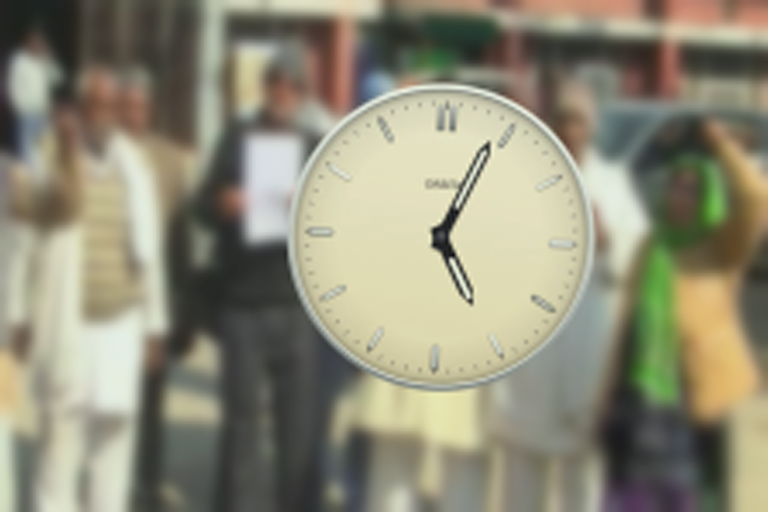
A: **5:04**
